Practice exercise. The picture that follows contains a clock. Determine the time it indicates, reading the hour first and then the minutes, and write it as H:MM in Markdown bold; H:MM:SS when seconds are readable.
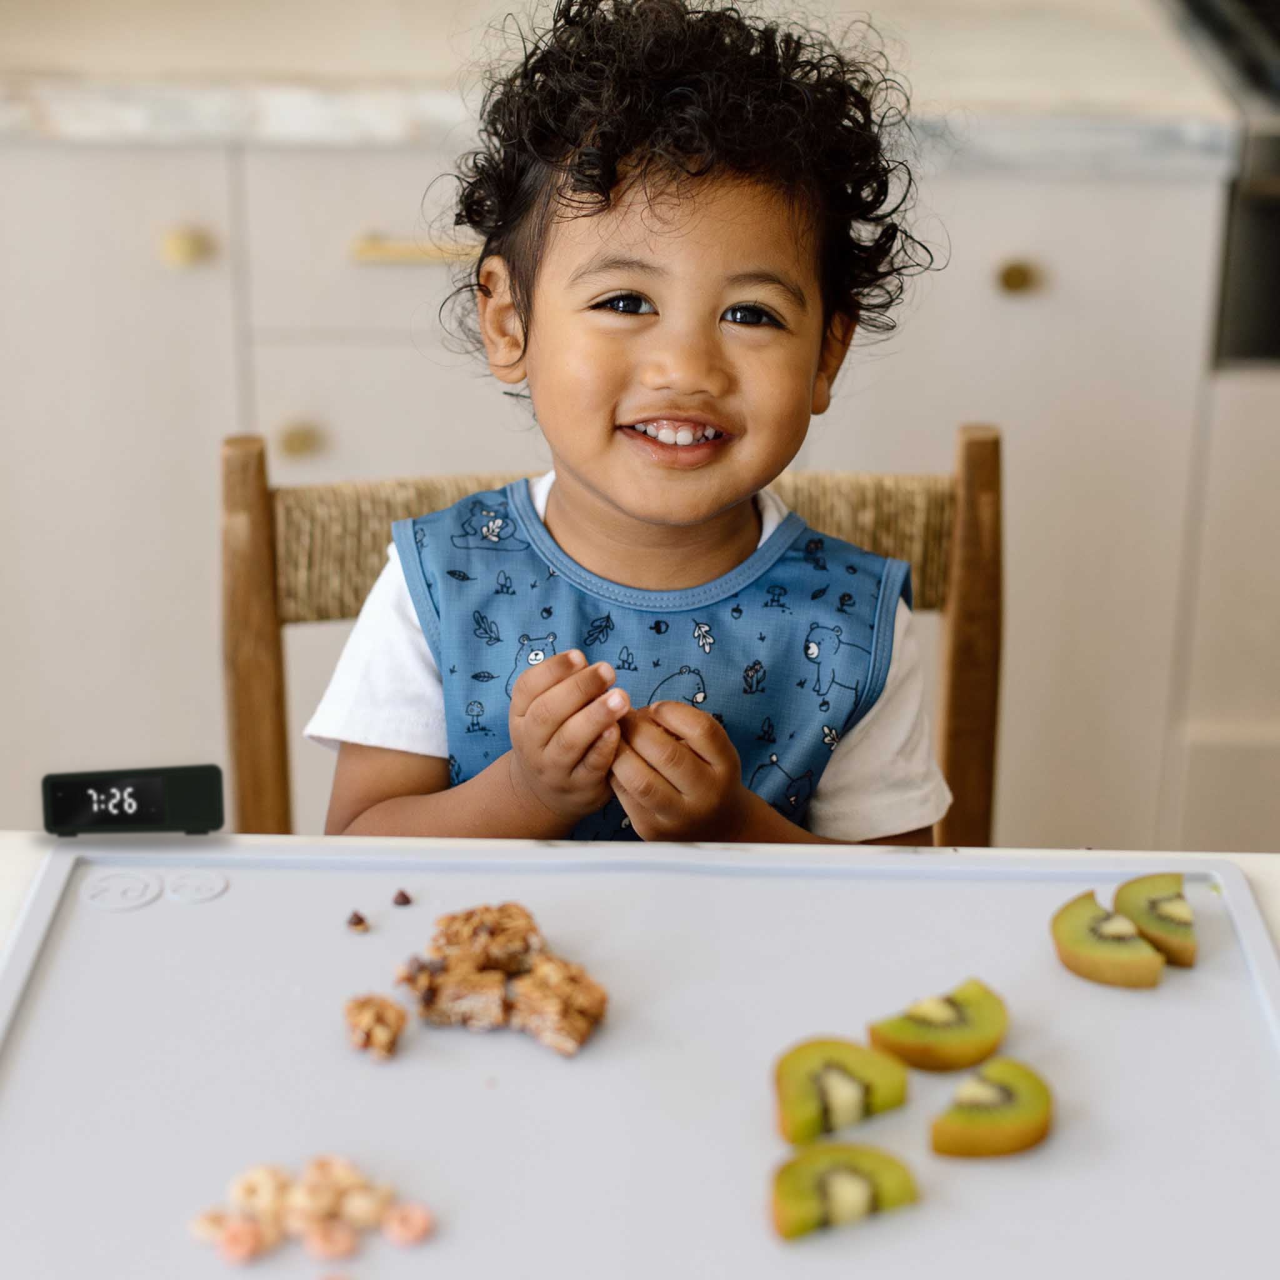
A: **7:26**
